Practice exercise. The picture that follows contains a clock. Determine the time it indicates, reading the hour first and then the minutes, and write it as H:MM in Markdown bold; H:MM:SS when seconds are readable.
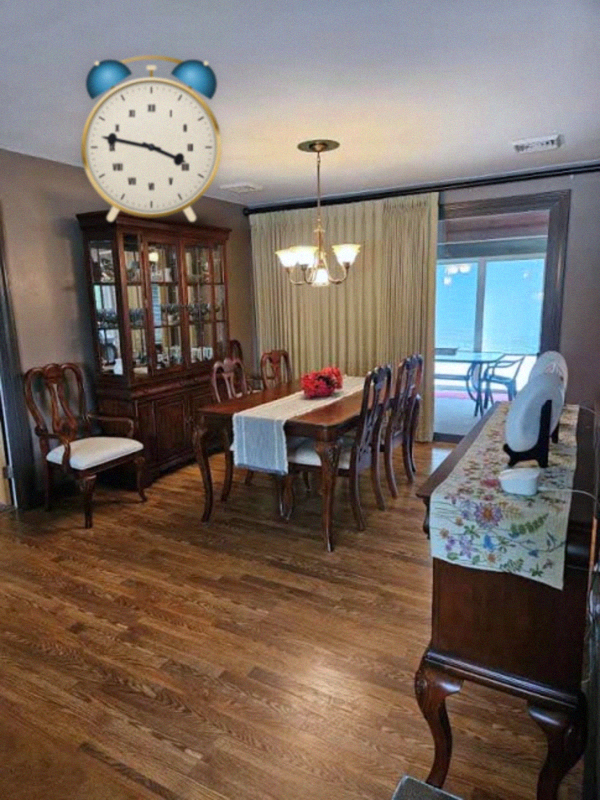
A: **3:47**
